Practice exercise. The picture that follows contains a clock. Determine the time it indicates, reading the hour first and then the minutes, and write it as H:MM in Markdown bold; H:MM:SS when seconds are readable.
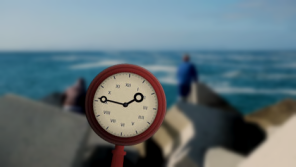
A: **1:46**
